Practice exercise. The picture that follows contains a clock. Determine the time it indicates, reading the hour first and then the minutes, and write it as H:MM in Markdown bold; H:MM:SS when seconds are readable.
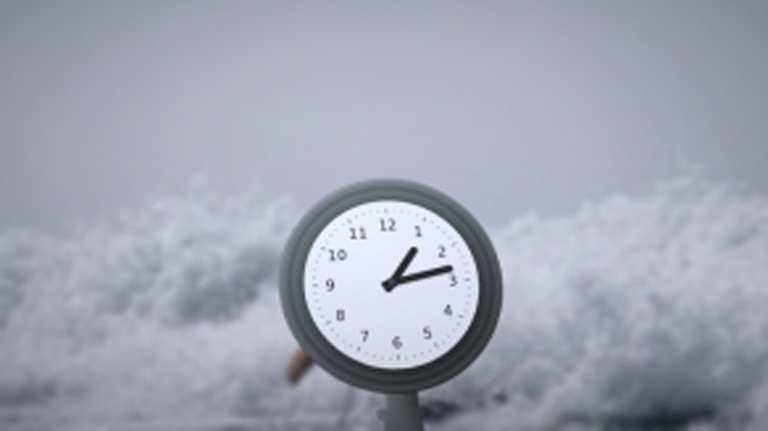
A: **1:13**
